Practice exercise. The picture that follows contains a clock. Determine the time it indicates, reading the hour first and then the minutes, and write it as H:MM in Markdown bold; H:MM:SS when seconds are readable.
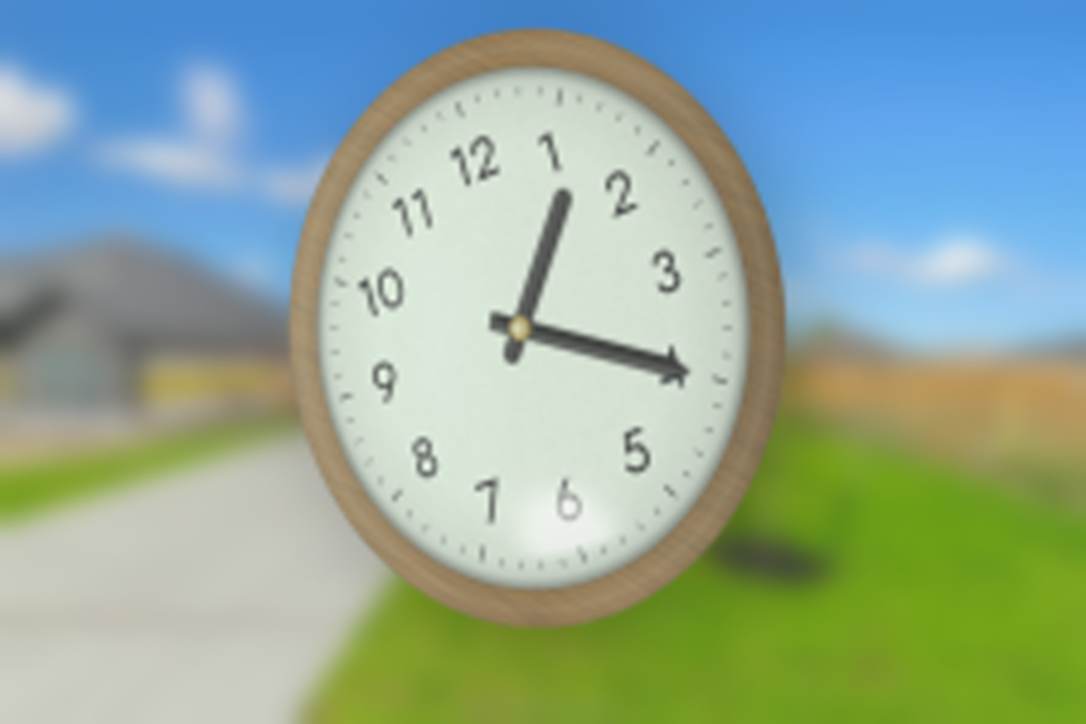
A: **1:20**
